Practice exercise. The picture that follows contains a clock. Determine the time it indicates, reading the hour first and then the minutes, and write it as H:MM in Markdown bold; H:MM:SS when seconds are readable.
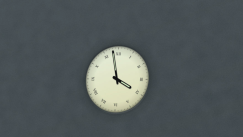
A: **3:58**
